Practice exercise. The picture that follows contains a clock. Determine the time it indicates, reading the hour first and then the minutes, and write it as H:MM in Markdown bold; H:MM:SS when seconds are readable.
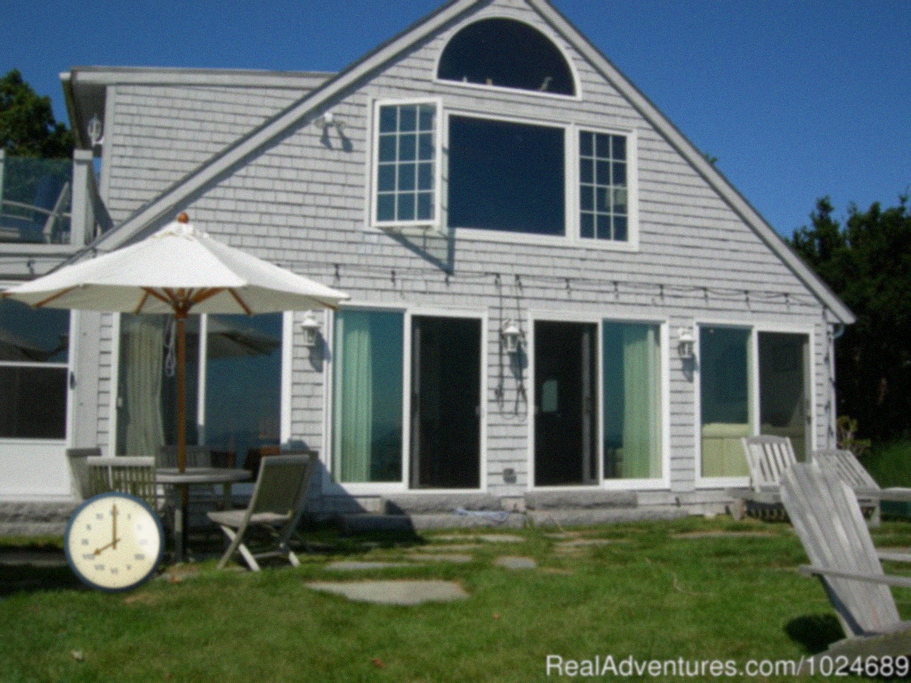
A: **8:00**
